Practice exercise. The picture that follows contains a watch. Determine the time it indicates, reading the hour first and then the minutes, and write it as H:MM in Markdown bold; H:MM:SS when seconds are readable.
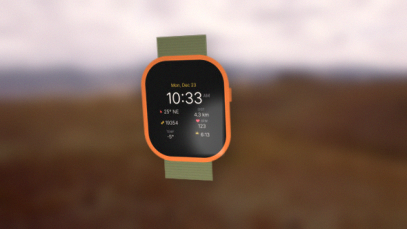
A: **10:33**
